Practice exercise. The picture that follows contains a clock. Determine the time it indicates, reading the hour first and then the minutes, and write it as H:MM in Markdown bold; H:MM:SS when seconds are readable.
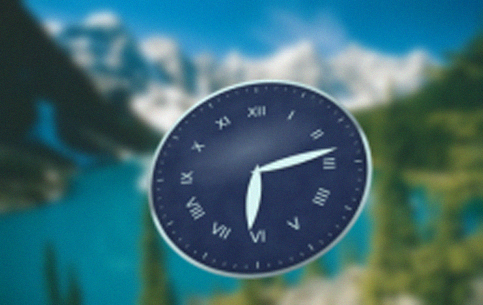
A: **6:13**
